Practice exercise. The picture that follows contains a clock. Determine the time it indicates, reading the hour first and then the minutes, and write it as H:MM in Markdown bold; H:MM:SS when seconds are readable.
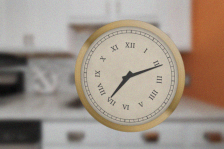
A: **7:11**
